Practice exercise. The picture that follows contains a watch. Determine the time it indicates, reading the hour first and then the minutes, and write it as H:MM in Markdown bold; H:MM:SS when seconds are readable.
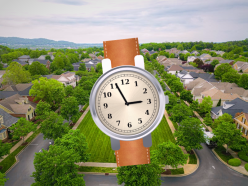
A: **2:56**
